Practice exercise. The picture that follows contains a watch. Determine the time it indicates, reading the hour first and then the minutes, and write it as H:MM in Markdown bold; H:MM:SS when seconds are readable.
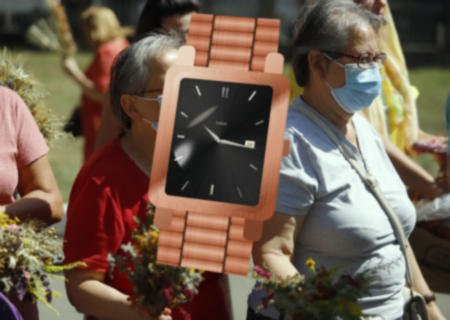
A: **10:16**
